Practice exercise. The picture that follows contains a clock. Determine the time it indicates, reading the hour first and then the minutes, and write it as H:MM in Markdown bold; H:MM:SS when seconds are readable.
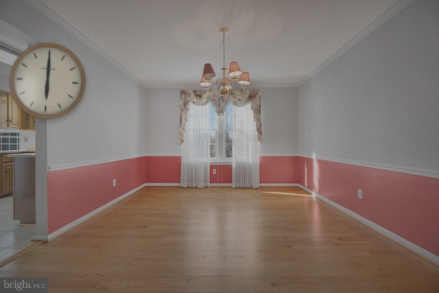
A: **6:00**
